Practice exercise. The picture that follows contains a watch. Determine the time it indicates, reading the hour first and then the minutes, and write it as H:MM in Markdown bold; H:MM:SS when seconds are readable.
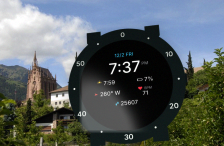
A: **7:37**
